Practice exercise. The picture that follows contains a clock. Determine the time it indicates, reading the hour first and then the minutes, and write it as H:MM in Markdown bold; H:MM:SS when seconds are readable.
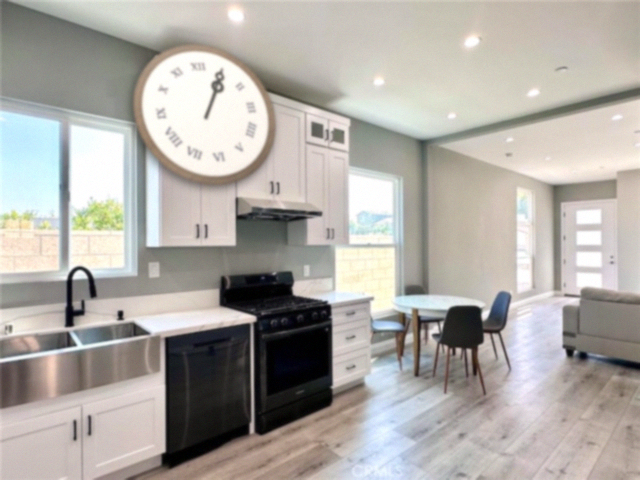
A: **1:05**
